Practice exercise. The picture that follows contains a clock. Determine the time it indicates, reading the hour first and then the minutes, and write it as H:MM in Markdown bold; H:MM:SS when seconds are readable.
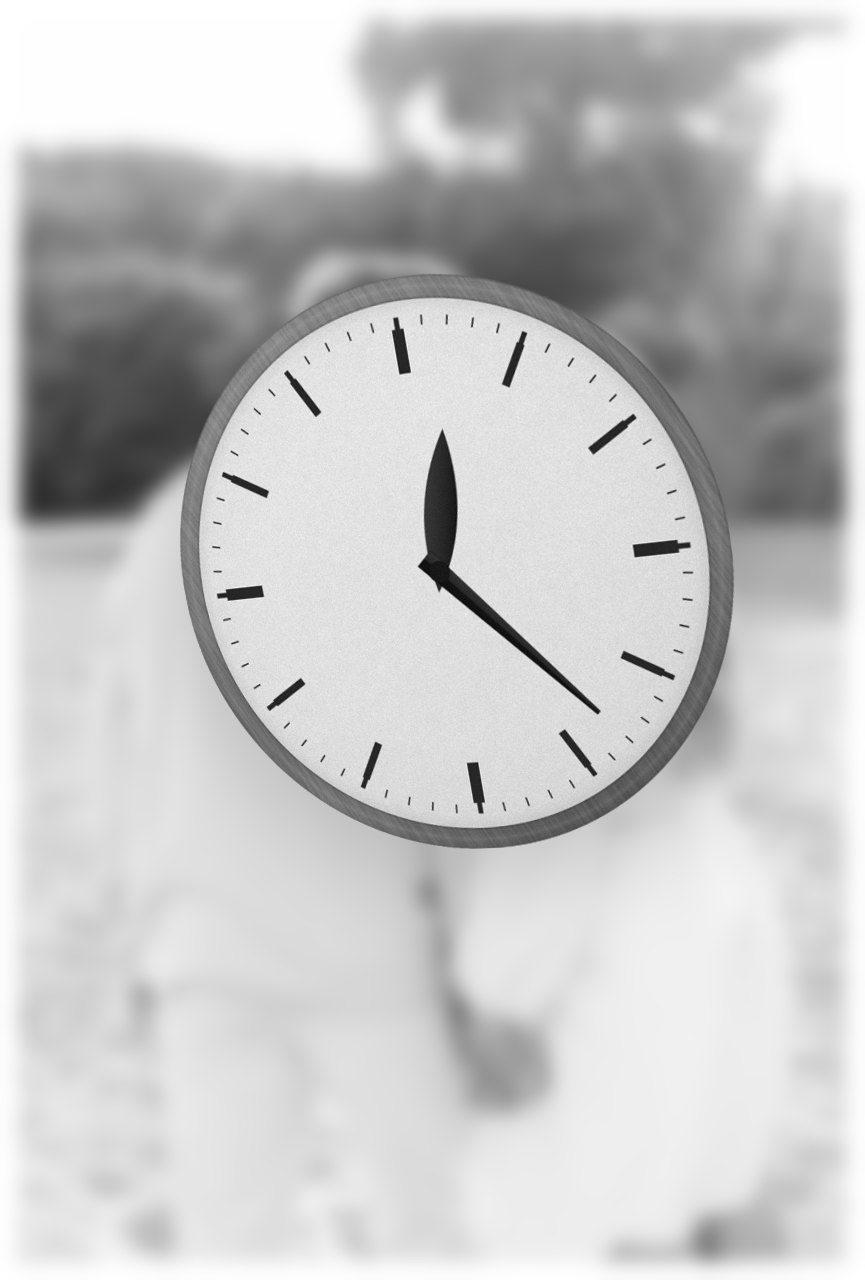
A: **12:23**
